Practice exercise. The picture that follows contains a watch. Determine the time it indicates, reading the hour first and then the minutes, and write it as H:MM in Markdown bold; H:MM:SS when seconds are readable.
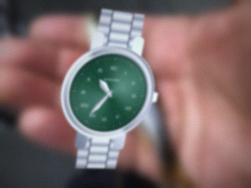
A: **10:36**
